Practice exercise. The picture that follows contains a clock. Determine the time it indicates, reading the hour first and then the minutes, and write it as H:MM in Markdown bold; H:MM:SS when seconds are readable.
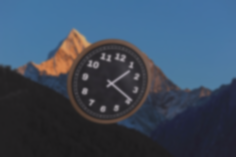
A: **1:19**
